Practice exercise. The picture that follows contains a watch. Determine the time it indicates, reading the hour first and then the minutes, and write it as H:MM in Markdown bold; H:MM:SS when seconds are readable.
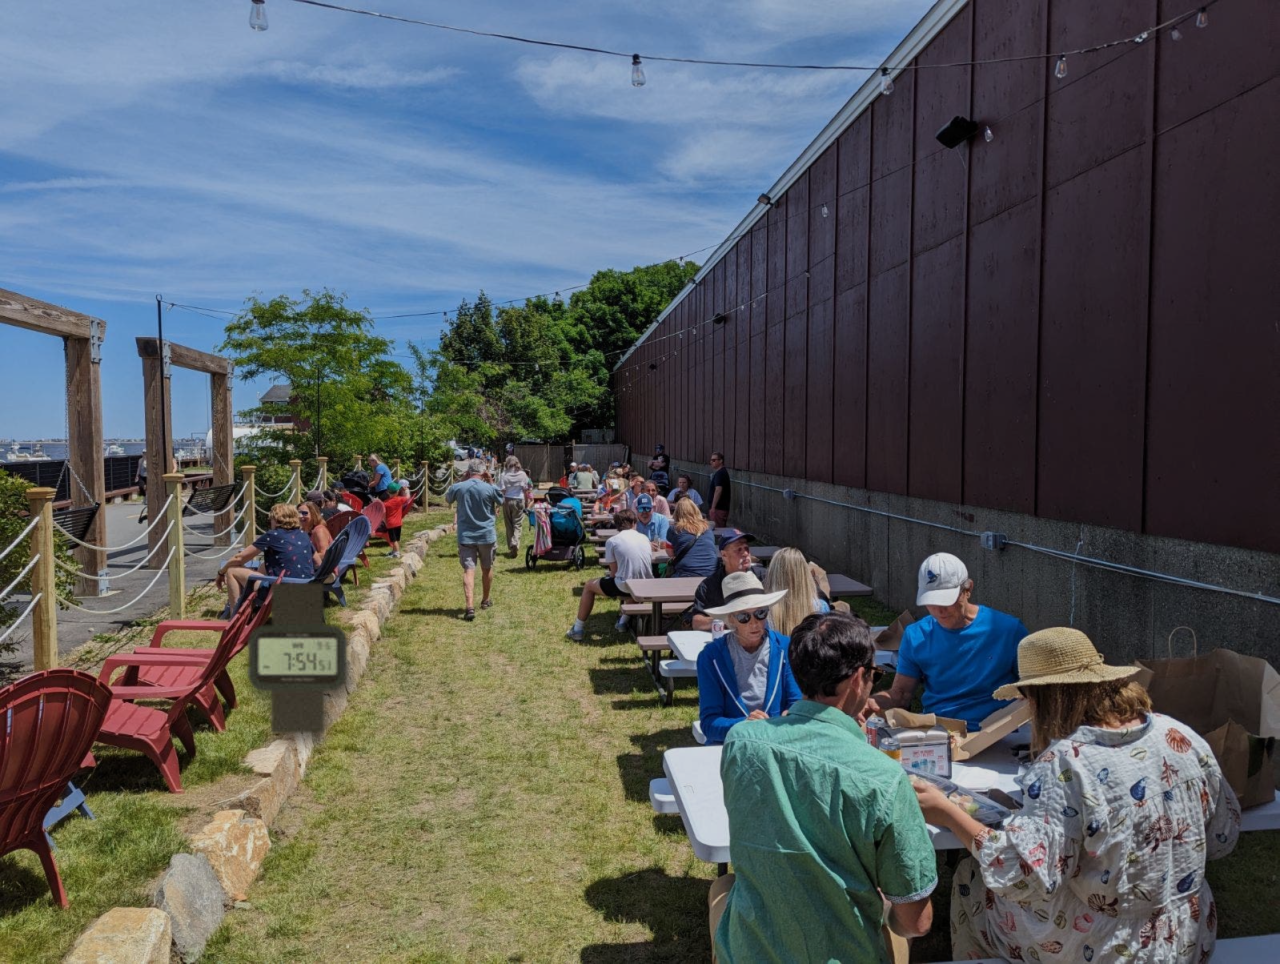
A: **7:54**
